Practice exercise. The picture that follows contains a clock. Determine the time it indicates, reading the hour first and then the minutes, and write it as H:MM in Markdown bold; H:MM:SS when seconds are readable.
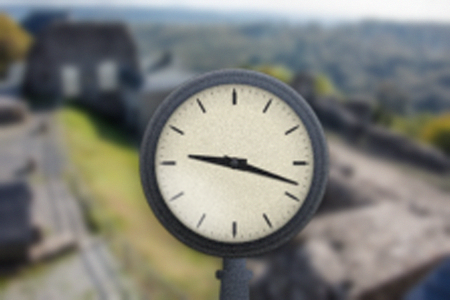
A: **9:18**
